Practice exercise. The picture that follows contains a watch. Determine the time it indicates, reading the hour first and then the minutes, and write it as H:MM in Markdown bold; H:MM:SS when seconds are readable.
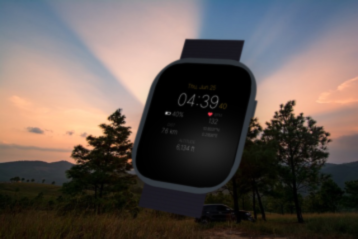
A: **4:39**
